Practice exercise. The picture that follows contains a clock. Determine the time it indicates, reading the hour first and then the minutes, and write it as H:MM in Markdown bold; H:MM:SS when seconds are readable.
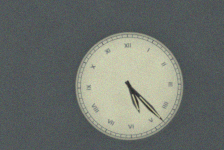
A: **5:23**
